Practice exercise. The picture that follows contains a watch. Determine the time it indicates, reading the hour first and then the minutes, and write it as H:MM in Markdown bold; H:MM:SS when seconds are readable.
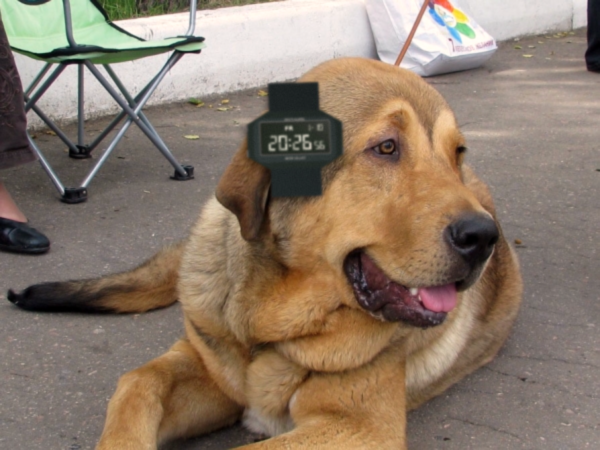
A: **20:26**
